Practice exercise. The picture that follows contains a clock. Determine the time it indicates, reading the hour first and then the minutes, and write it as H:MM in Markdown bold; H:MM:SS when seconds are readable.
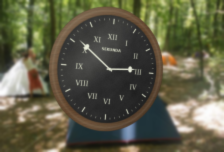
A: **2:51**
